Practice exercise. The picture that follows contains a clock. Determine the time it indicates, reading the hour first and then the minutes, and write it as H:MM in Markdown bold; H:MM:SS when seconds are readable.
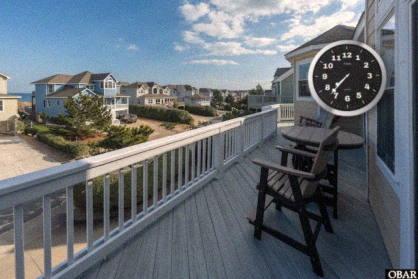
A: **7:37**
